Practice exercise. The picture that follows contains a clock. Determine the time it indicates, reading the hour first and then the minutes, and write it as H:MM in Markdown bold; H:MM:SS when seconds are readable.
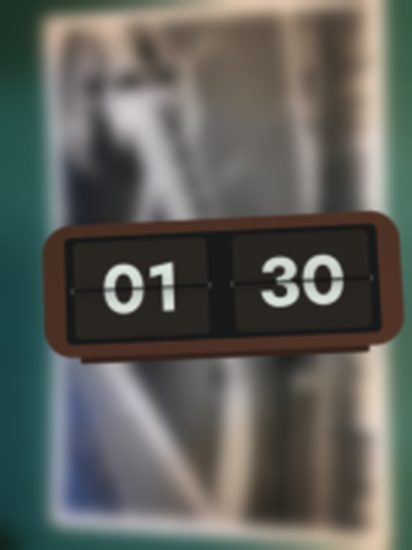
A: **1:30**
